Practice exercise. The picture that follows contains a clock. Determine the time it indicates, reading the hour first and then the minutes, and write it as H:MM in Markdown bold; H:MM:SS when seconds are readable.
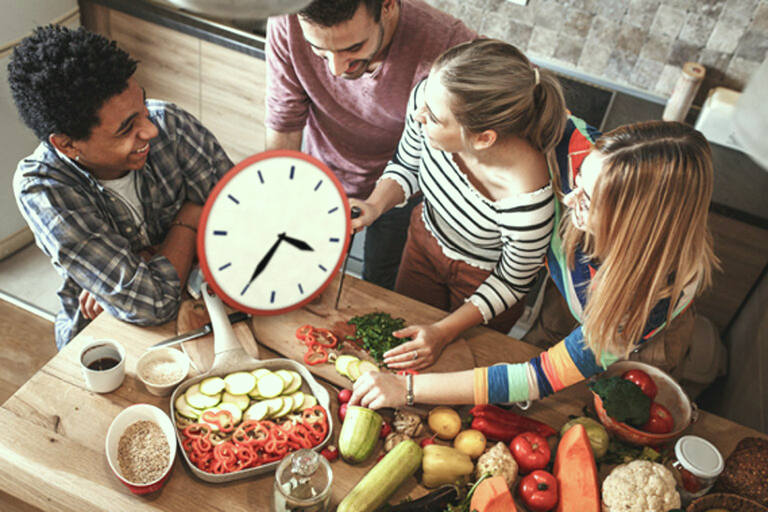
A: **3:35**
